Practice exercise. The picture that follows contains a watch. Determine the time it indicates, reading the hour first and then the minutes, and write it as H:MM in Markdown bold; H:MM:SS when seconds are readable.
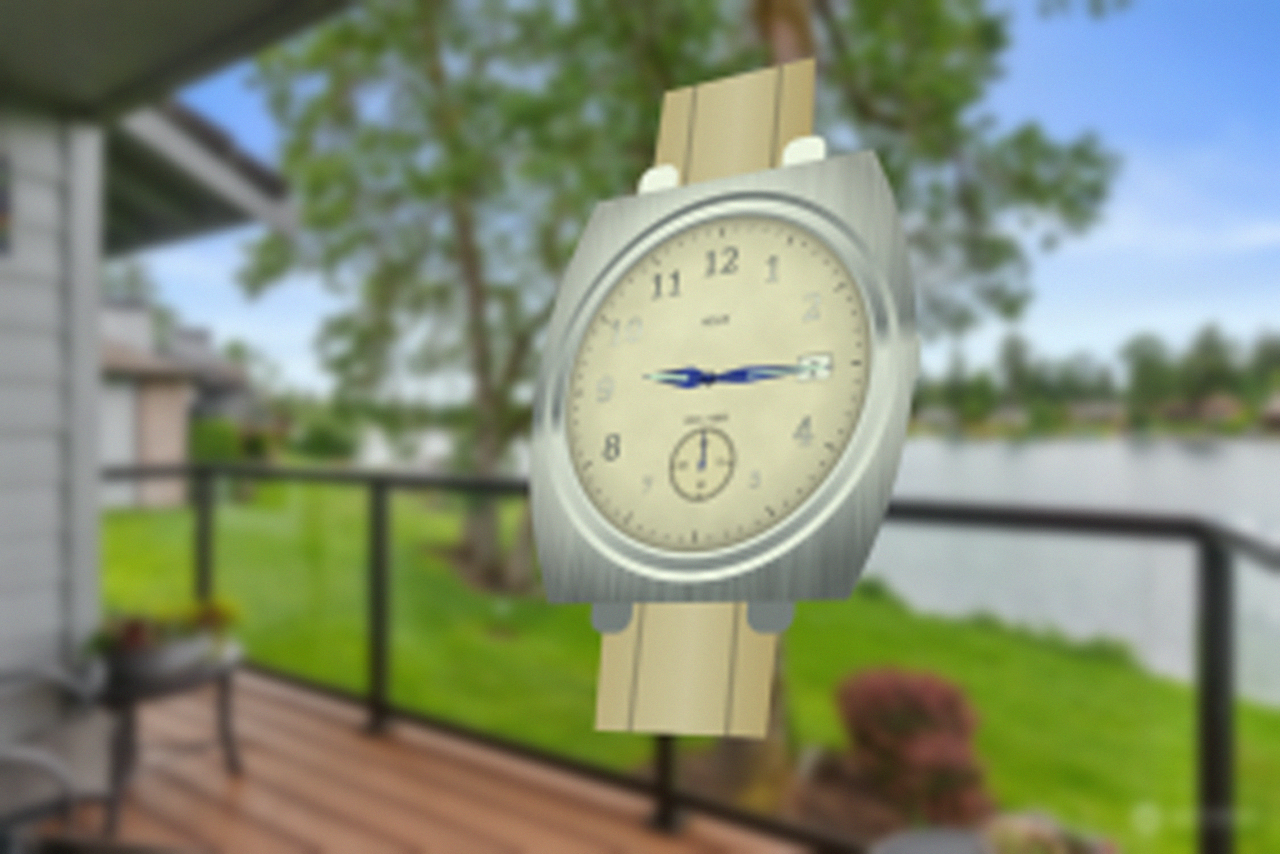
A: **9:15**
